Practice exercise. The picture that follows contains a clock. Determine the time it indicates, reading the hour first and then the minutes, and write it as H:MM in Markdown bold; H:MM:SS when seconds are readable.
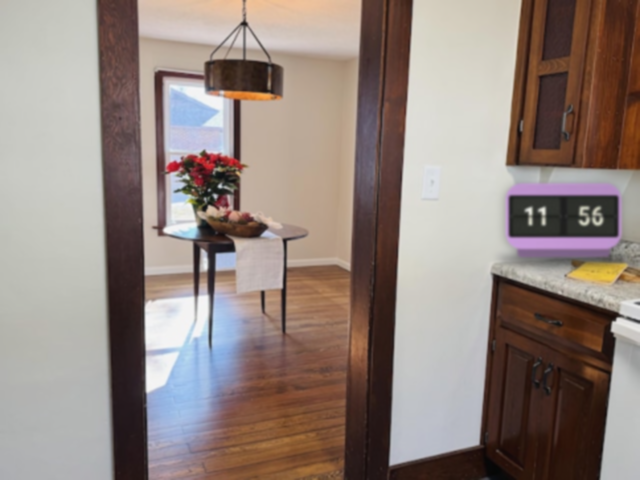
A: **11:56**
